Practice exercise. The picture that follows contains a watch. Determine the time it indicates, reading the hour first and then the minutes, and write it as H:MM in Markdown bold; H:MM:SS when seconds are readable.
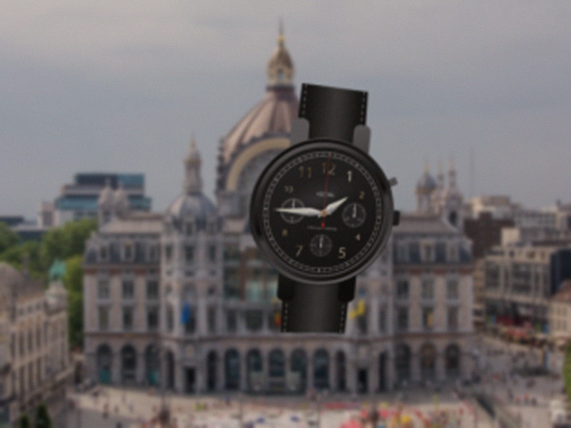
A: **1:45**
